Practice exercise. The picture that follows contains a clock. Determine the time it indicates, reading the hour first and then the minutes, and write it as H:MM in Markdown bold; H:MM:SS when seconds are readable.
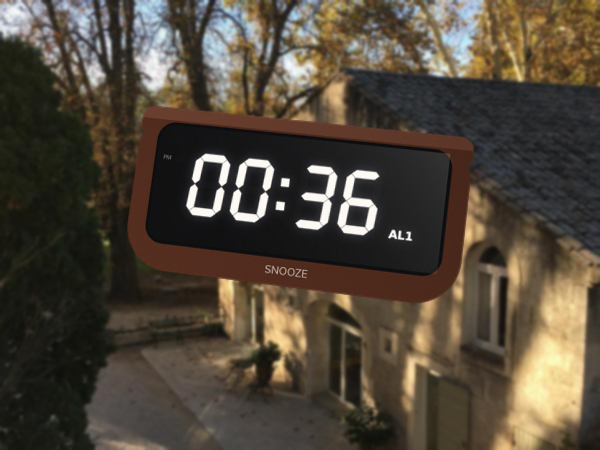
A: **0:36**
